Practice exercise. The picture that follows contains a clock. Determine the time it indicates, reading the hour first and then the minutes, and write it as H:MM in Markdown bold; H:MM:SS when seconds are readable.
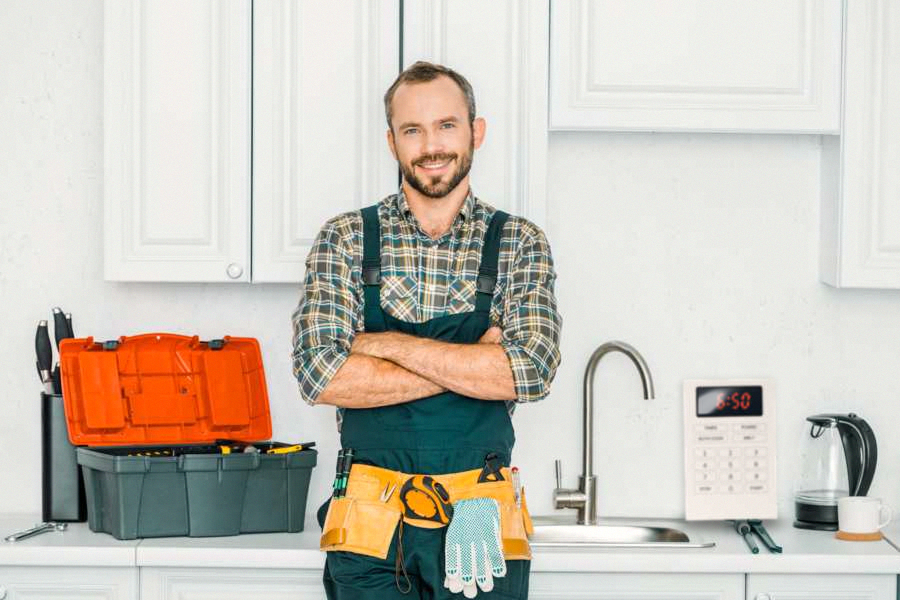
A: **6:50**
